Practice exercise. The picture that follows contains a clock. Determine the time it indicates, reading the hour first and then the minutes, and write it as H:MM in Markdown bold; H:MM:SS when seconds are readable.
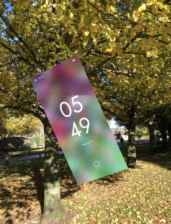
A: **5:49**
